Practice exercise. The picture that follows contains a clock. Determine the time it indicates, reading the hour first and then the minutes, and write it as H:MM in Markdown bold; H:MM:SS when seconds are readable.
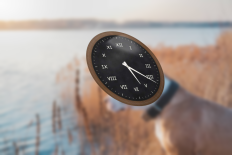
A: **5:21**
